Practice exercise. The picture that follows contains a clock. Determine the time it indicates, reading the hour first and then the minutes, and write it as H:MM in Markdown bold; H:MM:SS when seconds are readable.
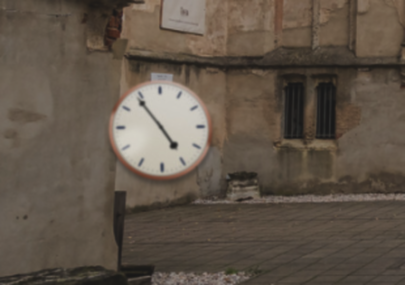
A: **4:54**
